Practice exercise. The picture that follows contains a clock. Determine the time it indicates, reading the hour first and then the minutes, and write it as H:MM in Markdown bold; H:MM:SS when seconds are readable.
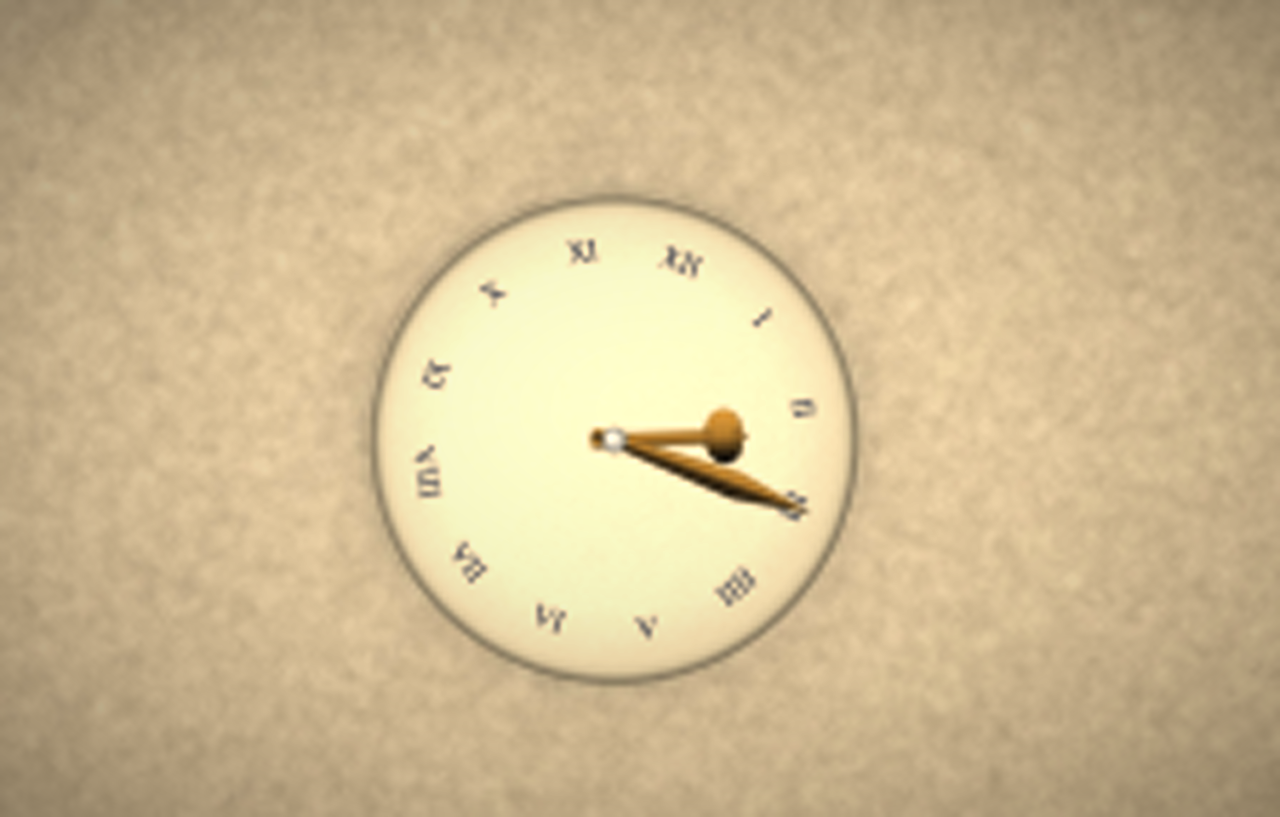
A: **2:15**
